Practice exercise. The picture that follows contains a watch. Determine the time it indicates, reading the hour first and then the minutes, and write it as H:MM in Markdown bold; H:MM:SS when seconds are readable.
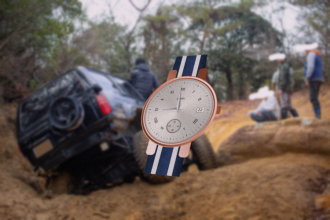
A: **8:59**
